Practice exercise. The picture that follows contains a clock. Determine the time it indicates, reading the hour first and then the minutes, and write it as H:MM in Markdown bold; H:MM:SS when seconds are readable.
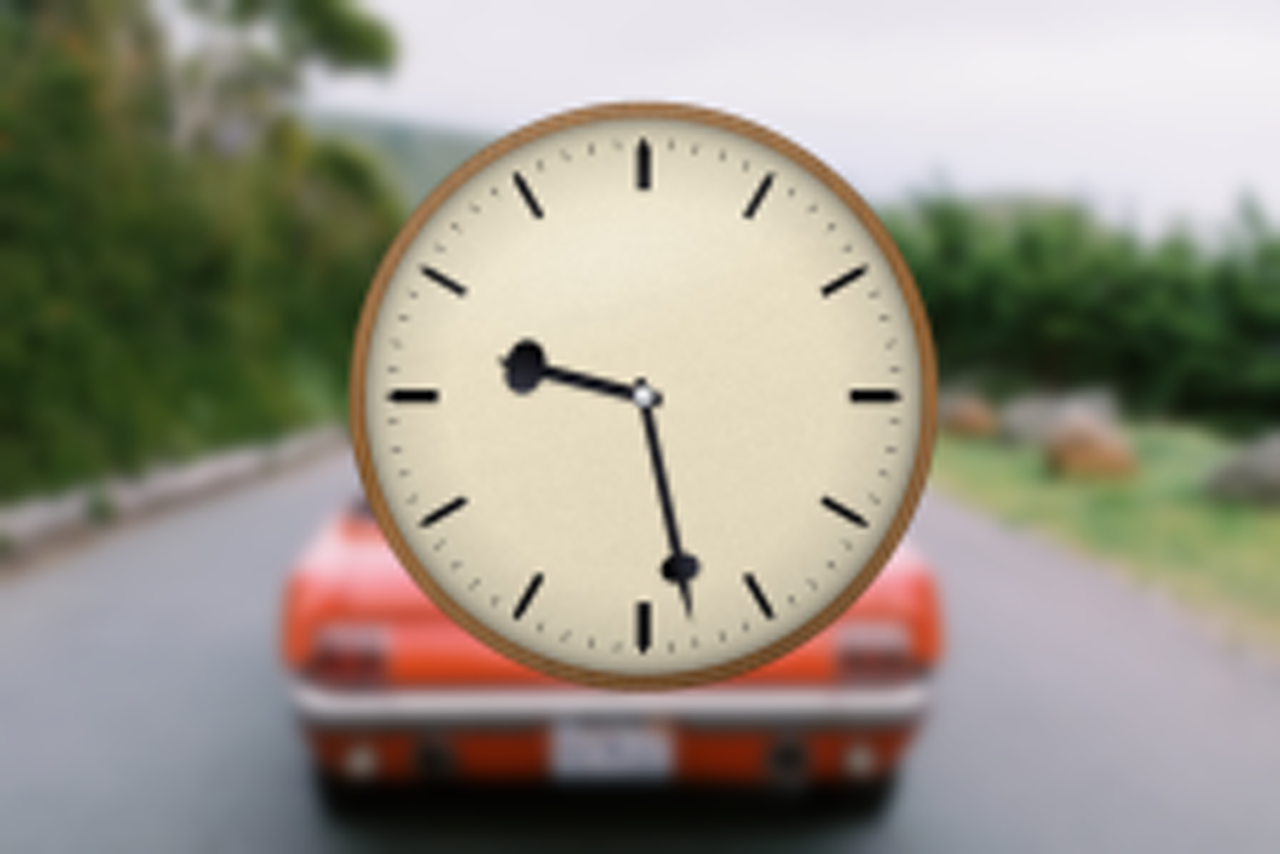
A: **9:28**
